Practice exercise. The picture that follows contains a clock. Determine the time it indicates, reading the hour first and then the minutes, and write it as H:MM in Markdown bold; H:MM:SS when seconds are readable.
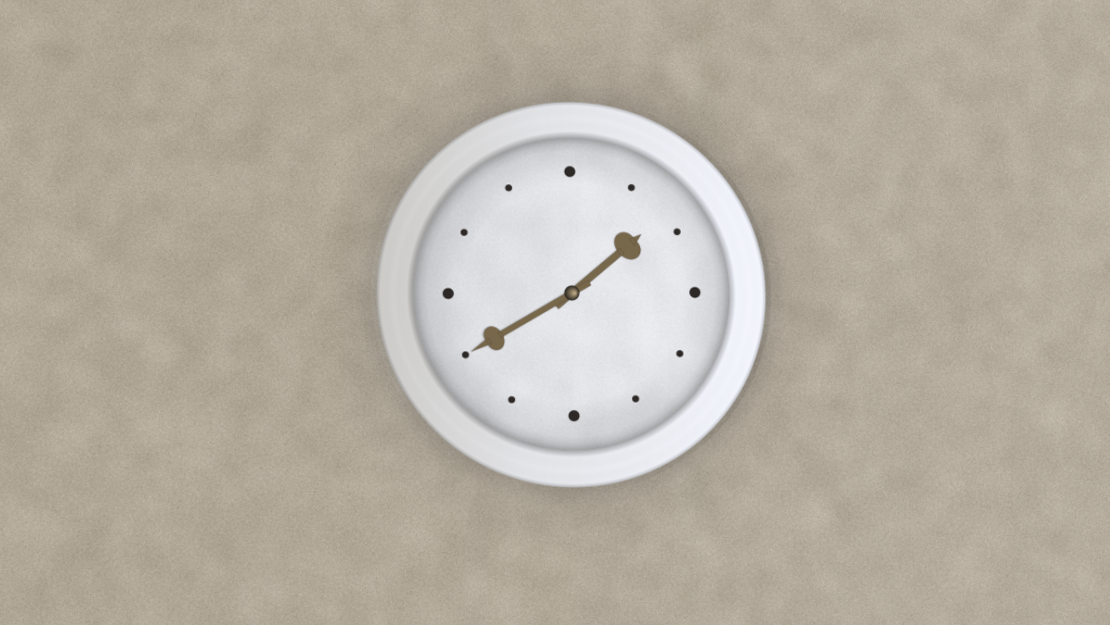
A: **1:40**
